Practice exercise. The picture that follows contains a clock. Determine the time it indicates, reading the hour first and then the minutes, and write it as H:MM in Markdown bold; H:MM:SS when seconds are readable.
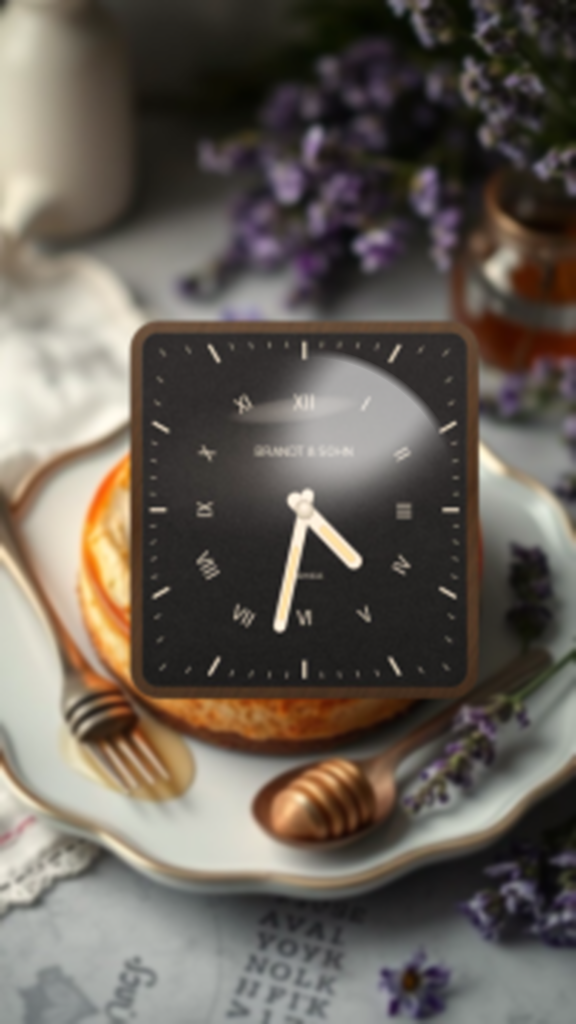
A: **4:32**
